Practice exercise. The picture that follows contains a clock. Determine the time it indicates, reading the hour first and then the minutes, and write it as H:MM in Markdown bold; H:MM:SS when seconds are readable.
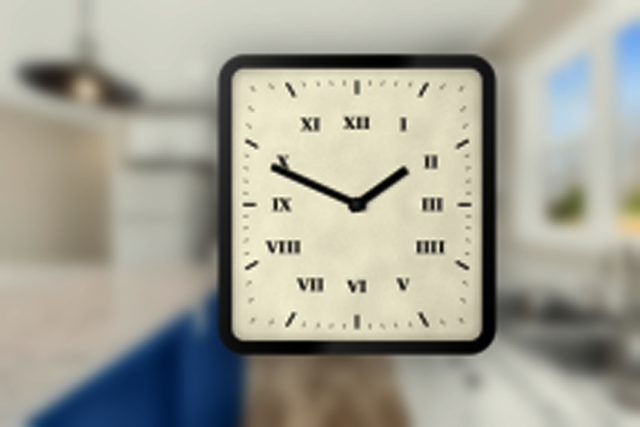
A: **1:49**
